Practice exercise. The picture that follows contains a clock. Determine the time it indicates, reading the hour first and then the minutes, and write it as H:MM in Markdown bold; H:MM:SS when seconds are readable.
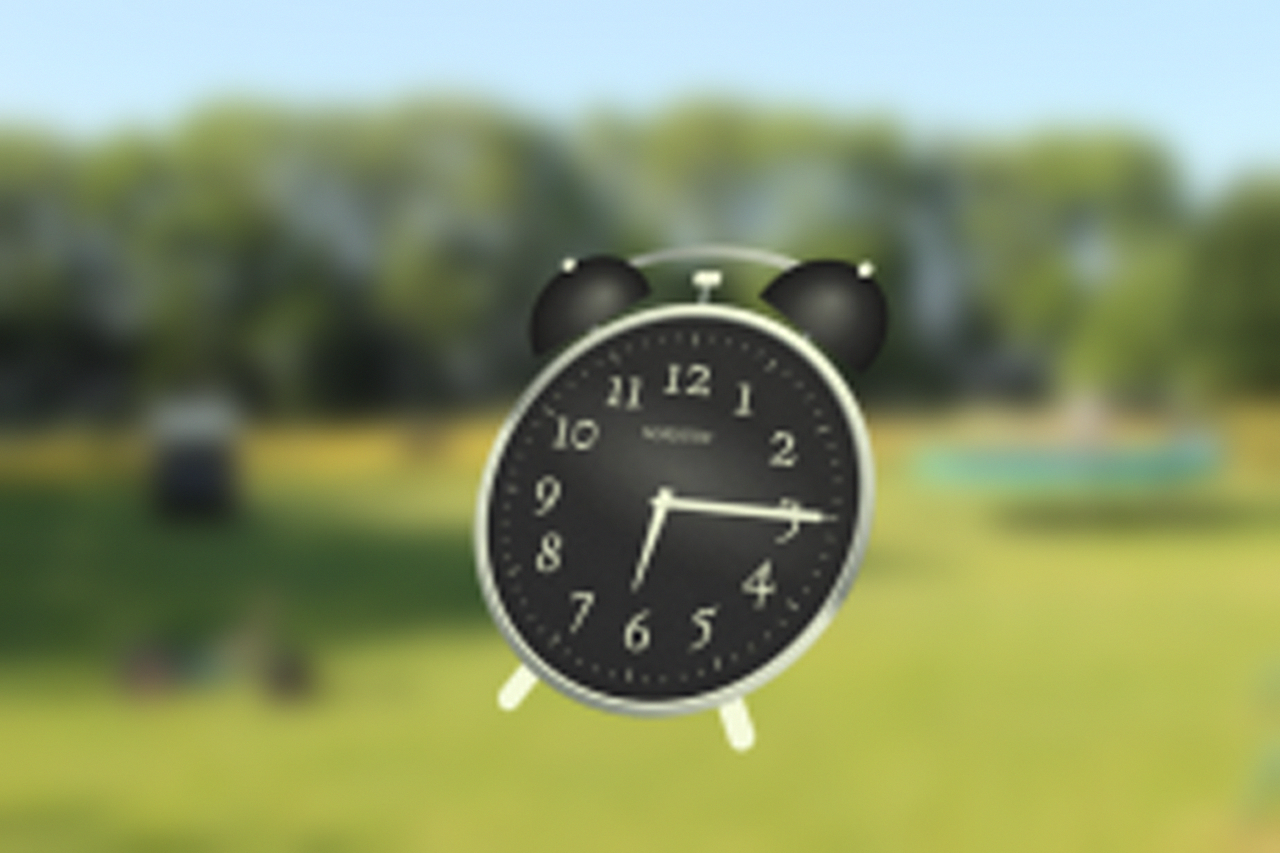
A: **6:15**
